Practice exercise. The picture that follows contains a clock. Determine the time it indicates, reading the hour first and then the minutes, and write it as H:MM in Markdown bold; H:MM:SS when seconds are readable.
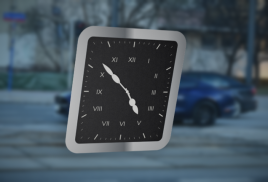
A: **4:52**
